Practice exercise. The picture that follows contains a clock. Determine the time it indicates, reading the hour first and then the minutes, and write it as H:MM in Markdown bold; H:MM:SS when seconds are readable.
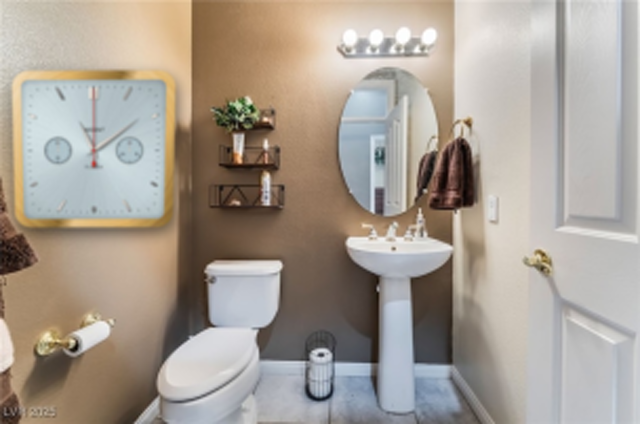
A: **11:09**
